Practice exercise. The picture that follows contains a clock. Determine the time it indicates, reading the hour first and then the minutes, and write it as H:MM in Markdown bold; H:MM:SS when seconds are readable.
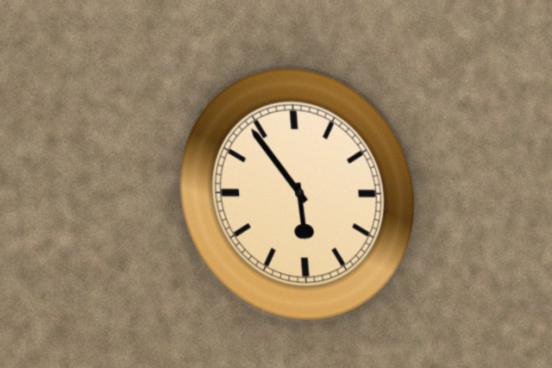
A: **5:54**
